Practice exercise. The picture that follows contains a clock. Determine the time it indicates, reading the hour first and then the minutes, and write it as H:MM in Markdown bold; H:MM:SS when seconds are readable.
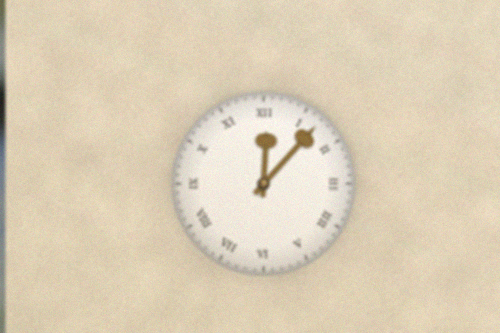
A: **12:07**
